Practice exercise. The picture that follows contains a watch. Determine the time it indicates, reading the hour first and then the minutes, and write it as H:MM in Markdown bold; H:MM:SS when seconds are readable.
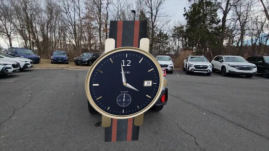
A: **3:58**
